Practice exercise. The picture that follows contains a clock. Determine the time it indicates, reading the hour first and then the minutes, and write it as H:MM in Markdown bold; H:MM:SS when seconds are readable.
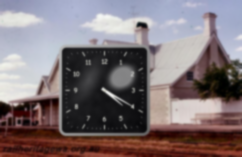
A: **4:20**
